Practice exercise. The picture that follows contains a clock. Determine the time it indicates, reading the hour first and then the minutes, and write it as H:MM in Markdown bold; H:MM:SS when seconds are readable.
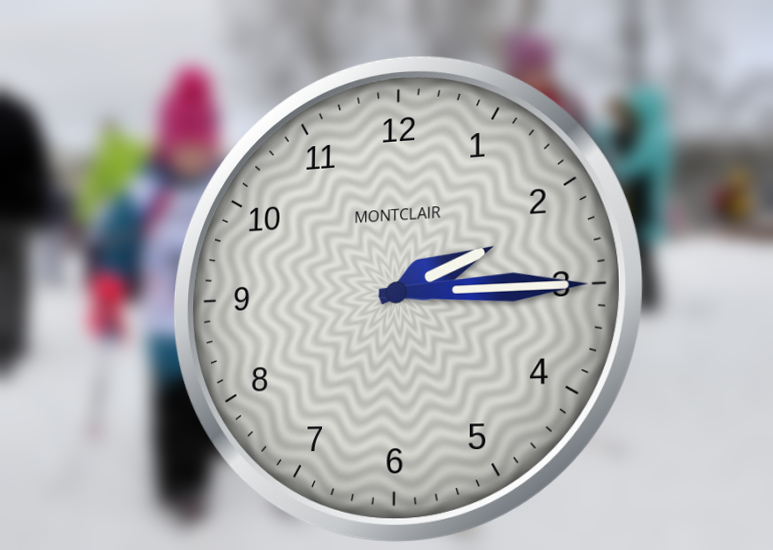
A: **2:15**
